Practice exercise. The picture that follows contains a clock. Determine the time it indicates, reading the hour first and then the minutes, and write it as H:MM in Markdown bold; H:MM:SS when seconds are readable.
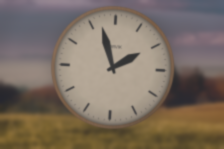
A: **1:57**
